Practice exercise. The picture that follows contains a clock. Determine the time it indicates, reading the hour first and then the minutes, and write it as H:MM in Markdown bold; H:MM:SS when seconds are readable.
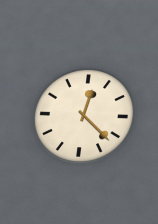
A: **12:22**
